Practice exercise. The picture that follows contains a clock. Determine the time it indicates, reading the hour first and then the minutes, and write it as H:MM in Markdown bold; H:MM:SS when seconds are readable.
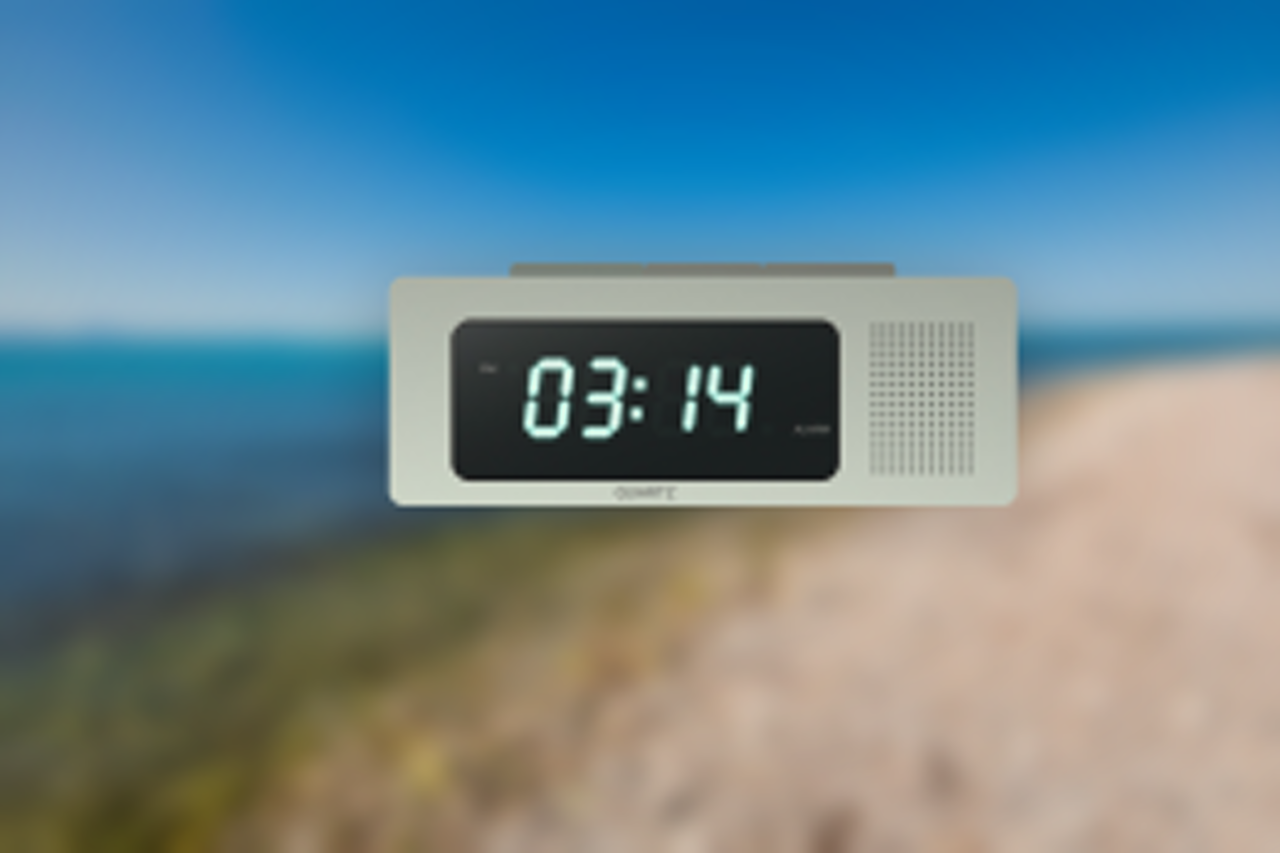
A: **3:14**
